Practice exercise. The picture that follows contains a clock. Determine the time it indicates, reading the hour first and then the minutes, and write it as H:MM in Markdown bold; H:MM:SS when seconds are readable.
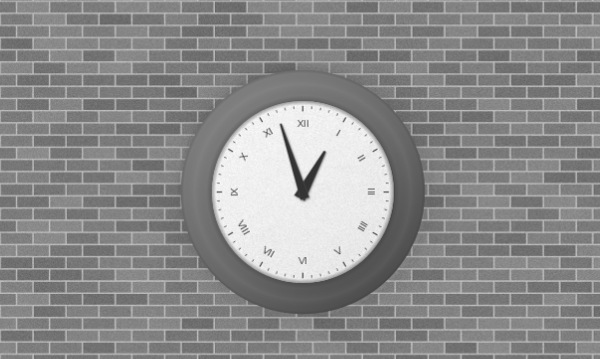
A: **12:57**
